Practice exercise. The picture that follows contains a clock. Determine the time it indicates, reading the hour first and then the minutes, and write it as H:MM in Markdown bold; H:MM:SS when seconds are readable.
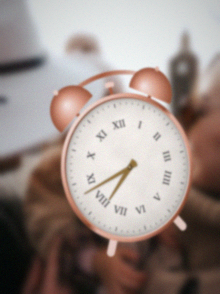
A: **7:43**
